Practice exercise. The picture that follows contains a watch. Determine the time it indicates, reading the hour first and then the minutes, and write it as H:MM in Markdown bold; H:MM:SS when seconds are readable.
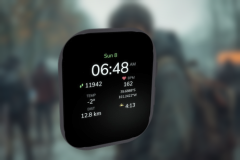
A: **6:48**
